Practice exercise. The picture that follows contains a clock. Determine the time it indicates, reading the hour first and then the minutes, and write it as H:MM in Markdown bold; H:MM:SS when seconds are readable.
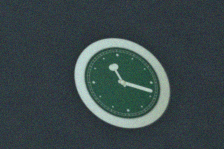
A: **11:18**
